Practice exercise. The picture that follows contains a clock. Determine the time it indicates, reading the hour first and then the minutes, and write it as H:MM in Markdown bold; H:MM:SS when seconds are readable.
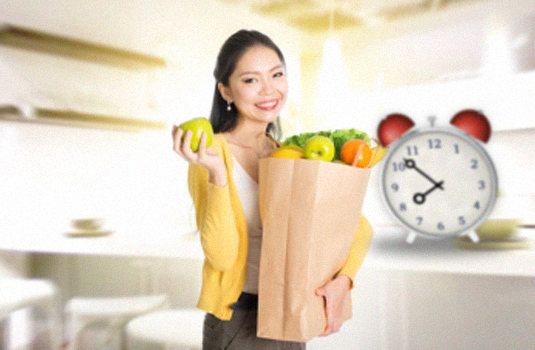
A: **7:52**
